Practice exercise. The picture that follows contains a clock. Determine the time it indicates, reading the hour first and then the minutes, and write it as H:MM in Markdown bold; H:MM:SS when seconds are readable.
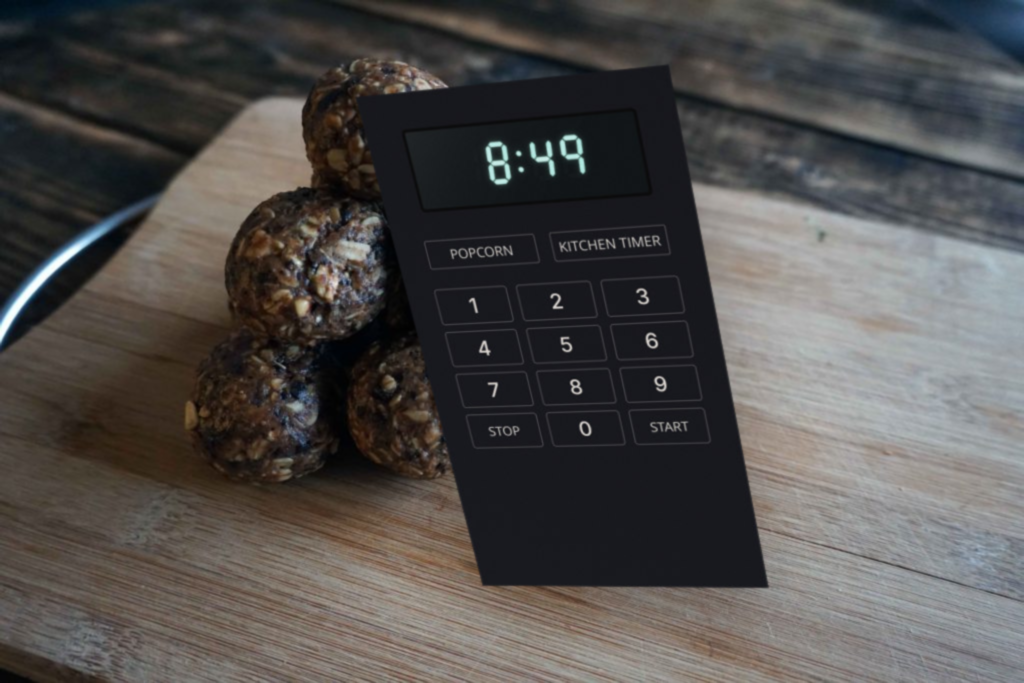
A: **8:49**
